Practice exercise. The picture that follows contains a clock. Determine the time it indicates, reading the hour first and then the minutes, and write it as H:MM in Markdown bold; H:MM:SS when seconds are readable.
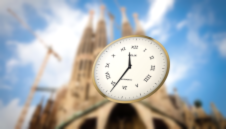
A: **11:34**
